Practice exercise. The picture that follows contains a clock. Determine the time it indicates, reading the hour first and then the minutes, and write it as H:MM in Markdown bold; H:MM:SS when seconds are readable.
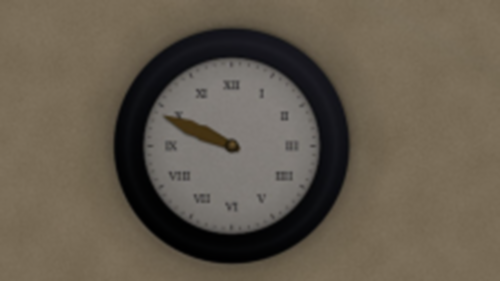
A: **9:49**
